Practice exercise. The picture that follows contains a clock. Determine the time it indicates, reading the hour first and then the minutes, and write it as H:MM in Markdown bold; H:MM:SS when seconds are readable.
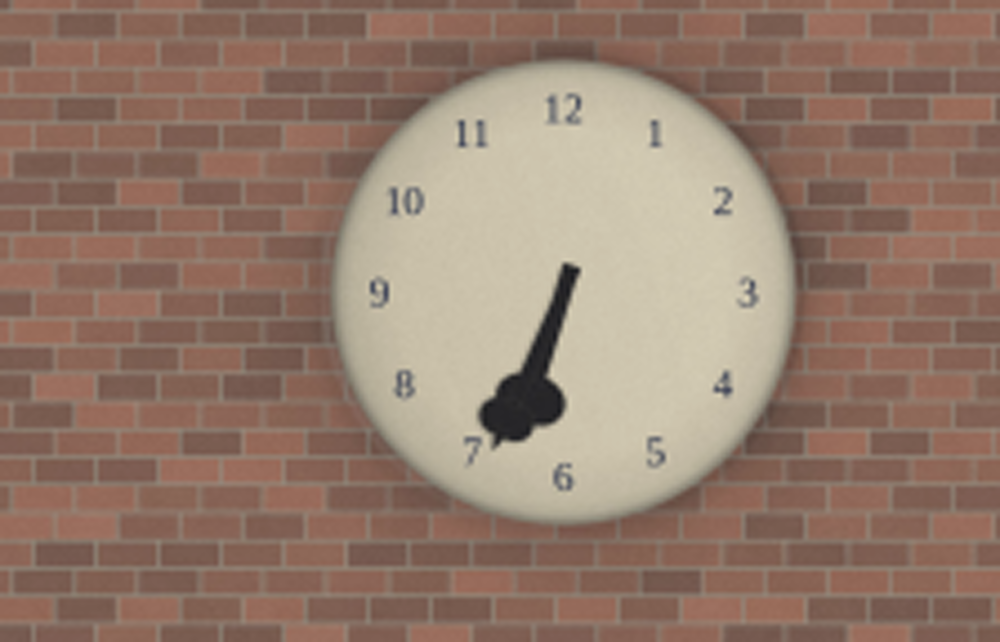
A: **6:34**
